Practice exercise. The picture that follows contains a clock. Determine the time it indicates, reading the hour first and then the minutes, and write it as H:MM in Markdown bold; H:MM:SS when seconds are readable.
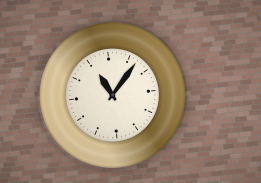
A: **11:07**
